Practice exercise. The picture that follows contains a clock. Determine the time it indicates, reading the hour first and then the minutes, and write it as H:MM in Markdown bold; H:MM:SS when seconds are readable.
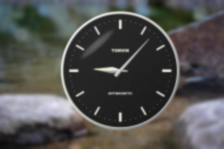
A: **9:07**
